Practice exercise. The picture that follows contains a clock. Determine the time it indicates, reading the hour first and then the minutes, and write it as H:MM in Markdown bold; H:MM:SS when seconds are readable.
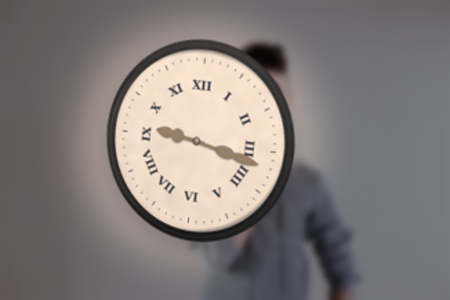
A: **9:17**
